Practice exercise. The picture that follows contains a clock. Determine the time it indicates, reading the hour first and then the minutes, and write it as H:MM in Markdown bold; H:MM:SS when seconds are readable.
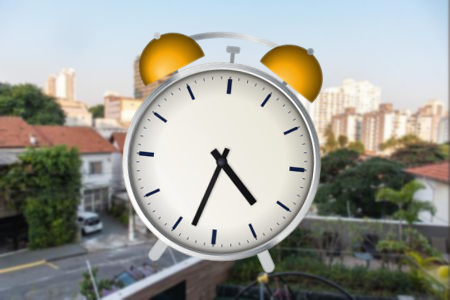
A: **4:33**
